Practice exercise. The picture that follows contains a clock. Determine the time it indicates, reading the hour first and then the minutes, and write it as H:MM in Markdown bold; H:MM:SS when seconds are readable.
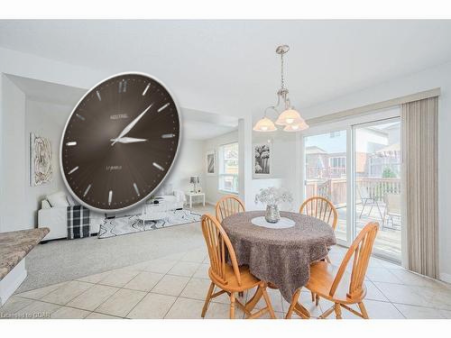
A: **3:08**
